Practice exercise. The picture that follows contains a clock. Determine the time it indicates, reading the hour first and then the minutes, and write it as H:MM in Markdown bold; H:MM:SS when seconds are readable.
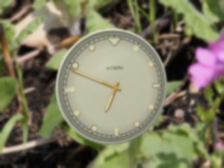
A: **6:49**
